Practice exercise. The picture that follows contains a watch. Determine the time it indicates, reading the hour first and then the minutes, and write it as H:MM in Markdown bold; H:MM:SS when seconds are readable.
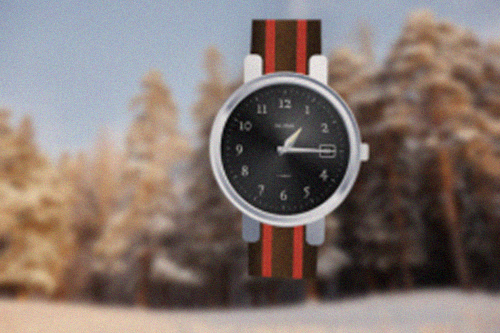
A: **1:15**
